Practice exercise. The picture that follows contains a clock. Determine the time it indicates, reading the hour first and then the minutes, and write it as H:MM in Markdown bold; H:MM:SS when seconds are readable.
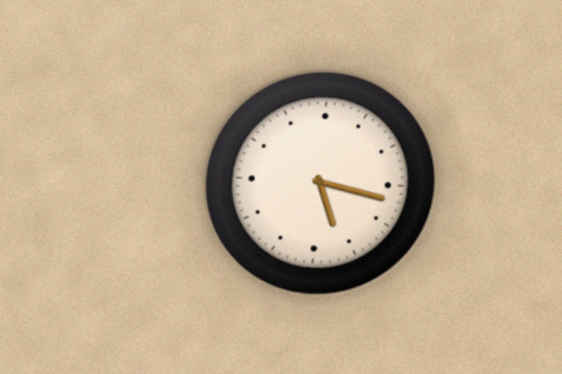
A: **5:17**
